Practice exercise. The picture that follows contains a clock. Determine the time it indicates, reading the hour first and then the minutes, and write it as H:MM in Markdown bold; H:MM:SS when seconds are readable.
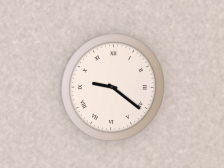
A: **9:21**
